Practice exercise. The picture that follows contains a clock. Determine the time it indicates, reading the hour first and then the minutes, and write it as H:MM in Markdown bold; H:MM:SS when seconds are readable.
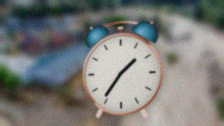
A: **1:36**
